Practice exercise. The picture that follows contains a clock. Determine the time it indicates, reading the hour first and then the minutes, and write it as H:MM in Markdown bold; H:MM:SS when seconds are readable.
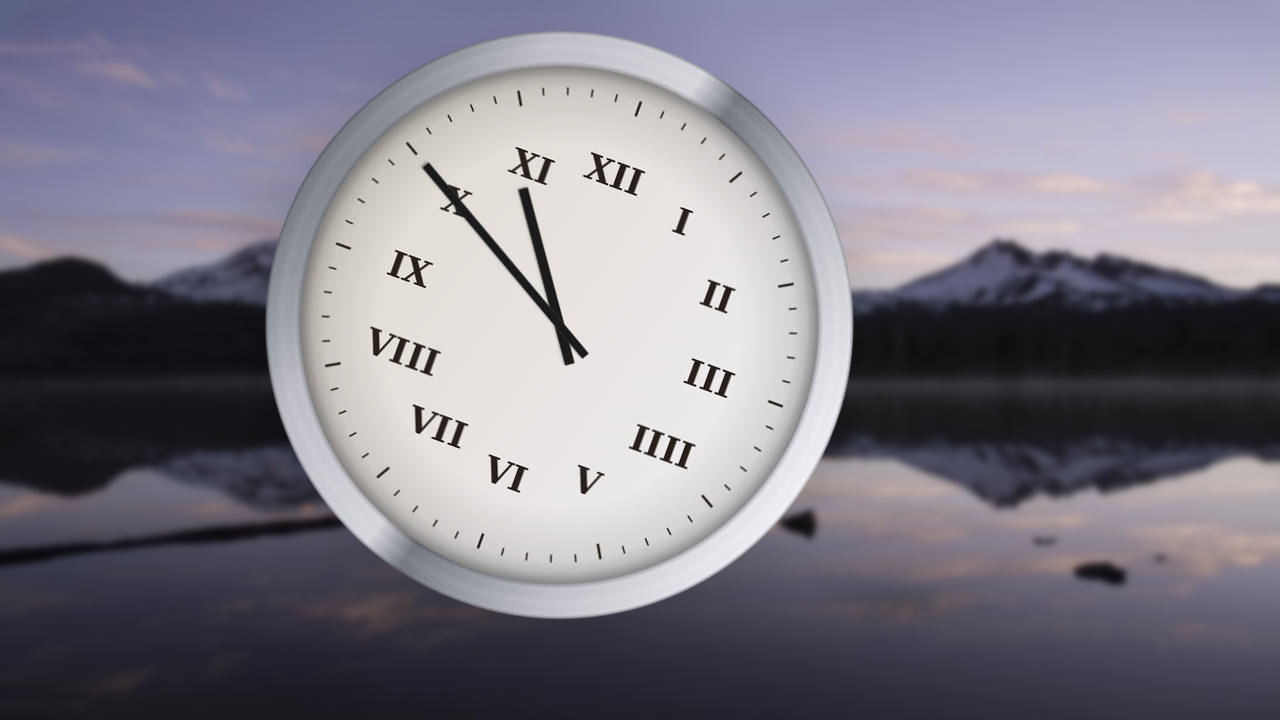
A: **10:50**
